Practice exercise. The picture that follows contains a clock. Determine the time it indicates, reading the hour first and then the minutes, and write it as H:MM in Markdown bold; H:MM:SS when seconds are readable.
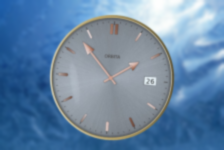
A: **1:53**
